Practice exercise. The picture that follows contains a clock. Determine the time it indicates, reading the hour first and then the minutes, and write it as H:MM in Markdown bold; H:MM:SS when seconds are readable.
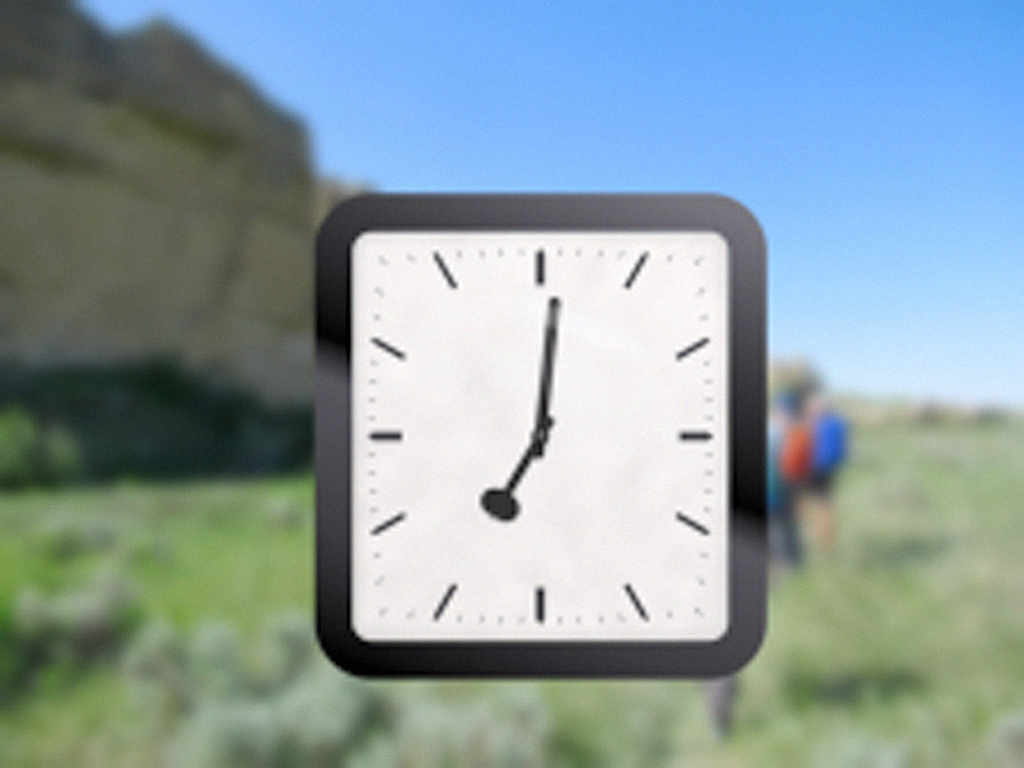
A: **7:01**
